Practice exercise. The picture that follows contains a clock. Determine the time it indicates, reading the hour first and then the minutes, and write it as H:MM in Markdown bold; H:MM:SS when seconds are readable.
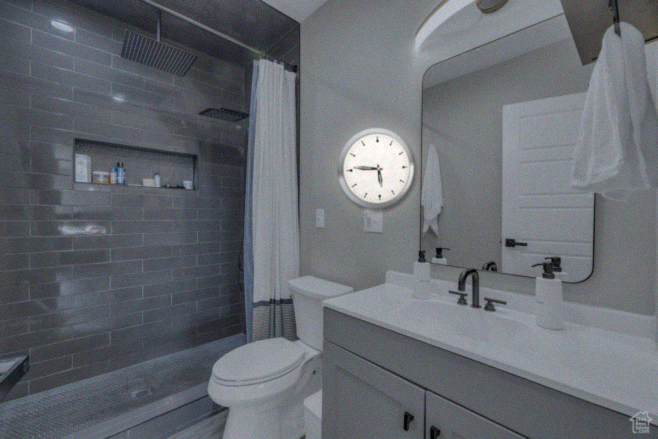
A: **5:46**
